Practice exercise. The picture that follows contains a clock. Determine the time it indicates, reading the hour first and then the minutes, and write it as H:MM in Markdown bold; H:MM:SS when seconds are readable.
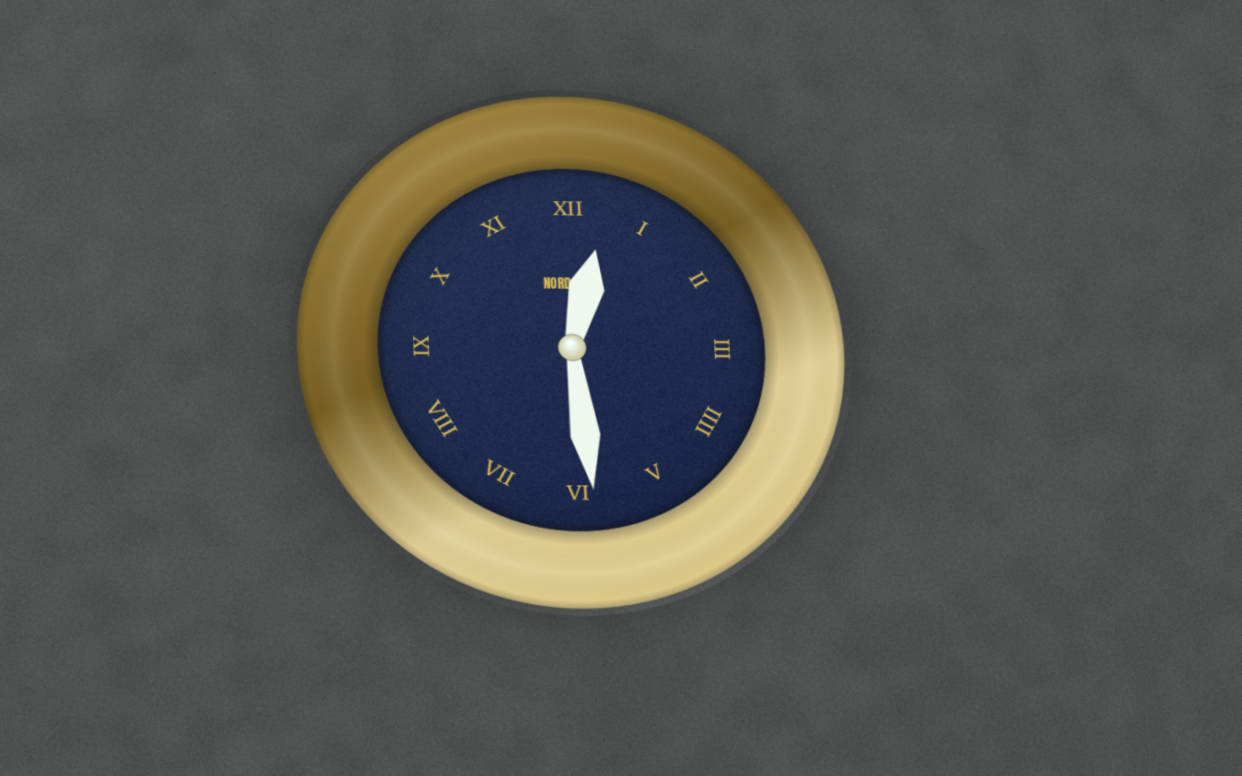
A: **12:29**
